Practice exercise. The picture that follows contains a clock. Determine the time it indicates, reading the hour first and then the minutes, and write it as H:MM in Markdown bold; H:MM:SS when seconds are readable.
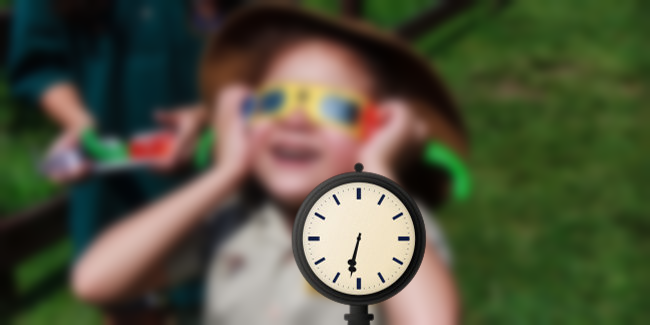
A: **6:32**
